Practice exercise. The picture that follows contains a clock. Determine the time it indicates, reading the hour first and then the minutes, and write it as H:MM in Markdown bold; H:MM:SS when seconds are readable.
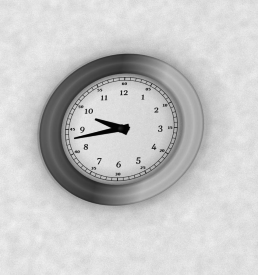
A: **9:43**
